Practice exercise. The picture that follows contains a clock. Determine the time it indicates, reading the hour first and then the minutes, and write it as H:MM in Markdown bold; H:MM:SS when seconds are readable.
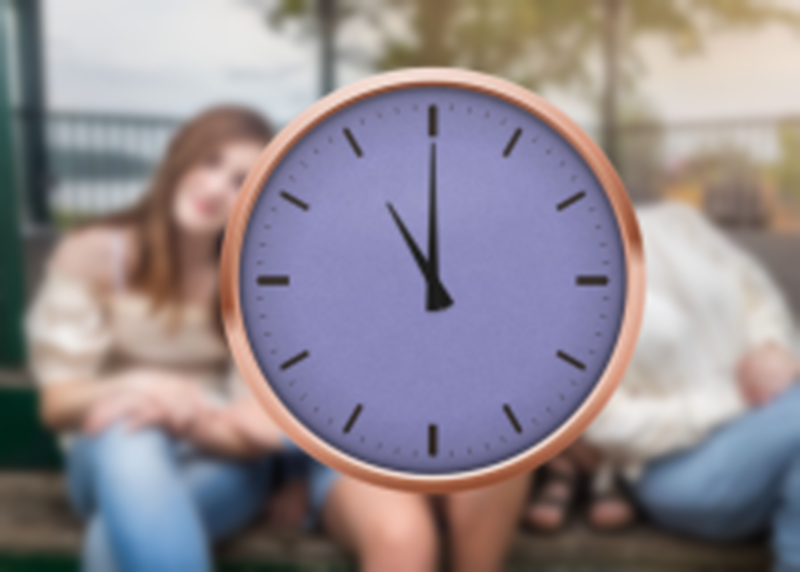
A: **11:00**
